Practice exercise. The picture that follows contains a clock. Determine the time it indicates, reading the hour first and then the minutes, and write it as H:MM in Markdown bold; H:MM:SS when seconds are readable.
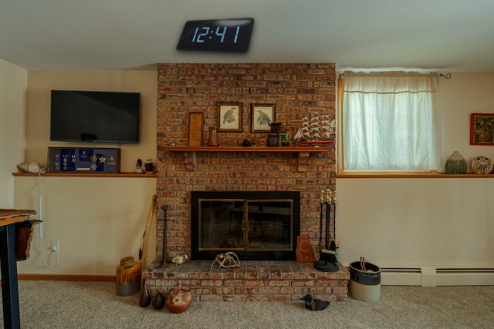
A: **12:41**
